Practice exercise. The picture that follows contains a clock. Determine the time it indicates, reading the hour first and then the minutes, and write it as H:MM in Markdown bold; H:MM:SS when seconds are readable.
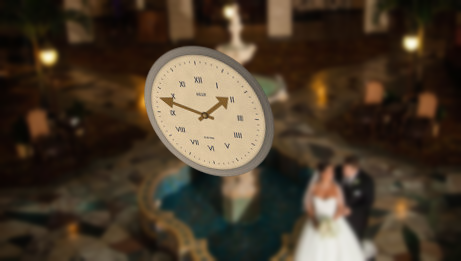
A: **1:48**
